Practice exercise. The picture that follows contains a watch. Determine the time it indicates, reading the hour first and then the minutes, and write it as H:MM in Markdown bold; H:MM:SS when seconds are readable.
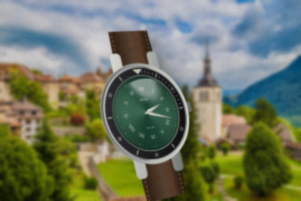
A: **2:18**
